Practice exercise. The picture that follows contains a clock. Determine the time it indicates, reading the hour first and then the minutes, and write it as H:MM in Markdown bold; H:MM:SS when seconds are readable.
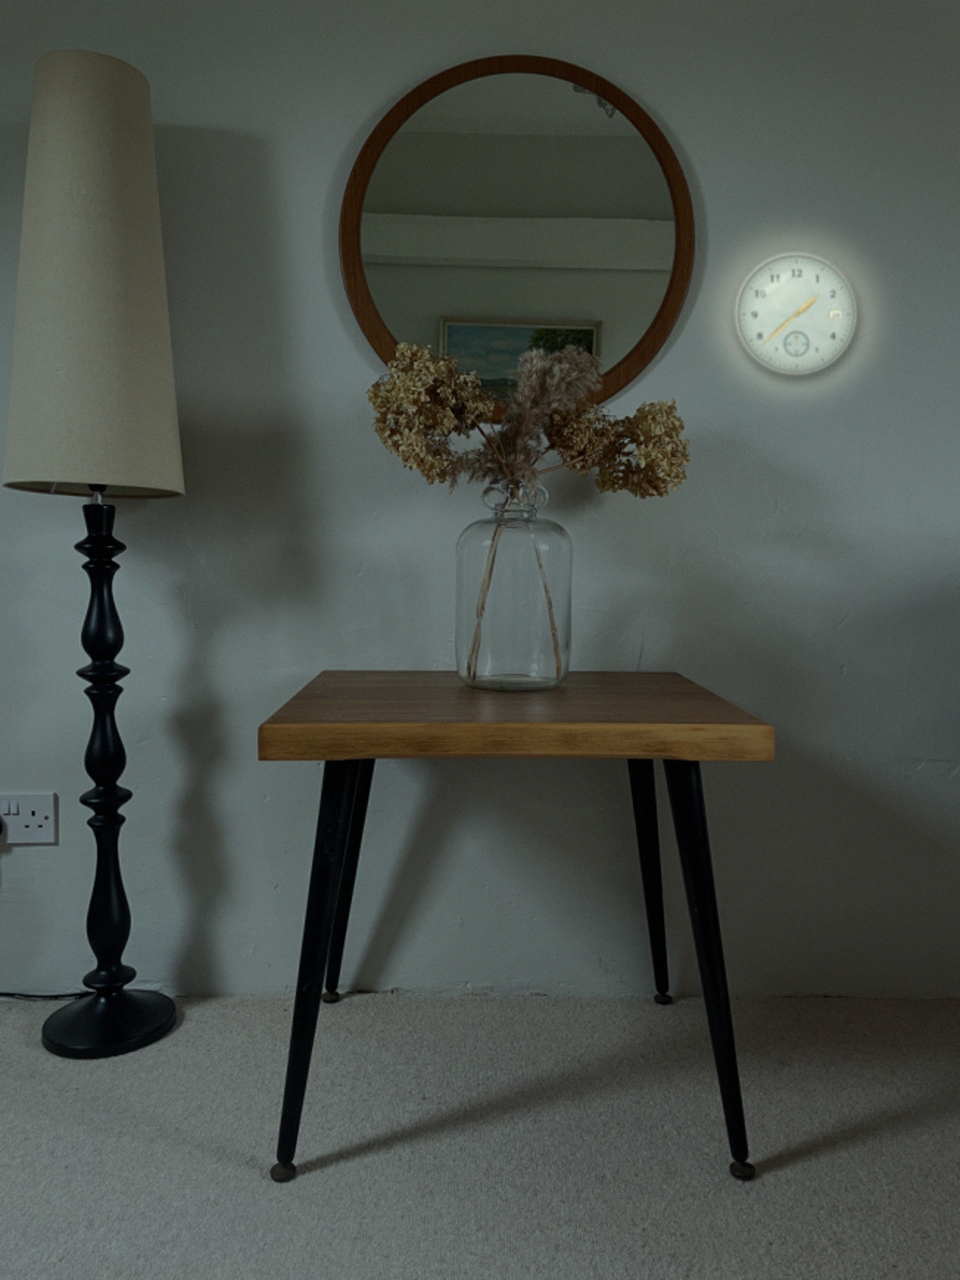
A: **1:38**
